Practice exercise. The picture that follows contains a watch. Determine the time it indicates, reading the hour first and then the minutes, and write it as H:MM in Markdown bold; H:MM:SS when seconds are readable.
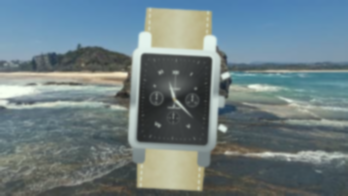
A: **11:22**
